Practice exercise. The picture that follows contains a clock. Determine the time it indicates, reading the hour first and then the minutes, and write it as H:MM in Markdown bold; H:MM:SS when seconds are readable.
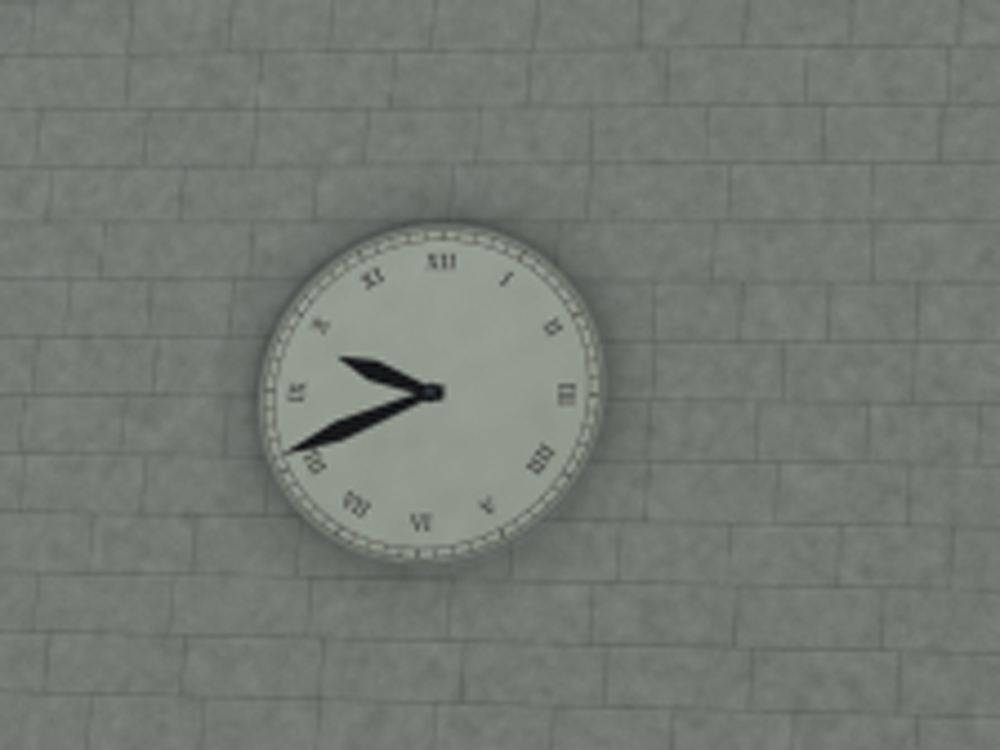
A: **9:41**
